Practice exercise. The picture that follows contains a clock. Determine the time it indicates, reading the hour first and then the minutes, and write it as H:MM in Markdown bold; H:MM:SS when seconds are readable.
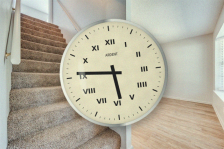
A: **5:46**
